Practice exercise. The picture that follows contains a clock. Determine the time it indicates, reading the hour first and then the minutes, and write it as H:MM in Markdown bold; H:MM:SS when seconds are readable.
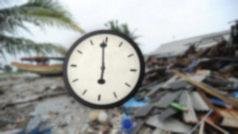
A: **5:59**
